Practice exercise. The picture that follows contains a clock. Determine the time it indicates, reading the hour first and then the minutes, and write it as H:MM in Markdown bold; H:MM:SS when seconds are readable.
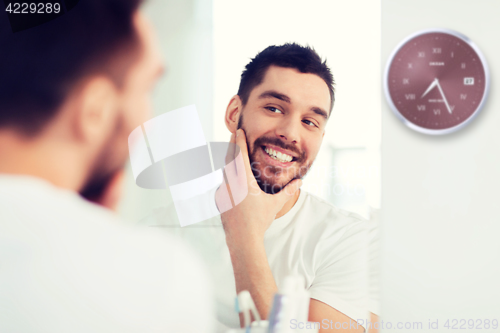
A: **7:26**
